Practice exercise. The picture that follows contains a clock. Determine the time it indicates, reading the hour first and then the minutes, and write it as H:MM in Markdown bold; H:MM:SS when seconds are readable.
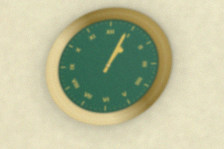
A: **1:04**
